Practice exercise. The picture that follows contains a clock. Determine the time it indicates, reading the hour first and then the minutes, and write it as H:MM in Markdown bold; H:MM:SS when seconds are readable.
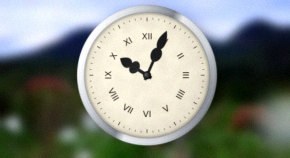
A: **10:04**
